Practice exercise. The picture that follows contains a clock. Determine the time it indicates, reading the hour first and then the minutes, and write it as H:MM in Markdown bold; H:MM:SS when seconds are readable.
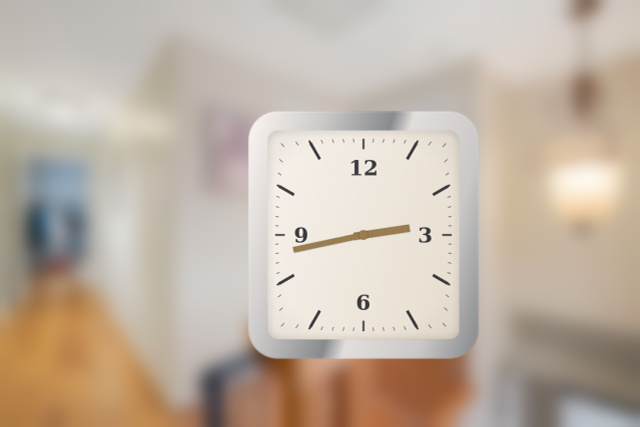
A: **2:43**
